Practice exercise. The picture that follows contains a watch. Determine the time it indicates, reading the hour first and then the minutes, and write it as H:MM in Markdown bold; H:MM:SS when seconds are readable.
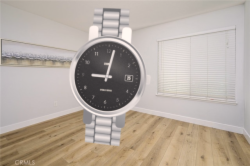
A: **9:02**
